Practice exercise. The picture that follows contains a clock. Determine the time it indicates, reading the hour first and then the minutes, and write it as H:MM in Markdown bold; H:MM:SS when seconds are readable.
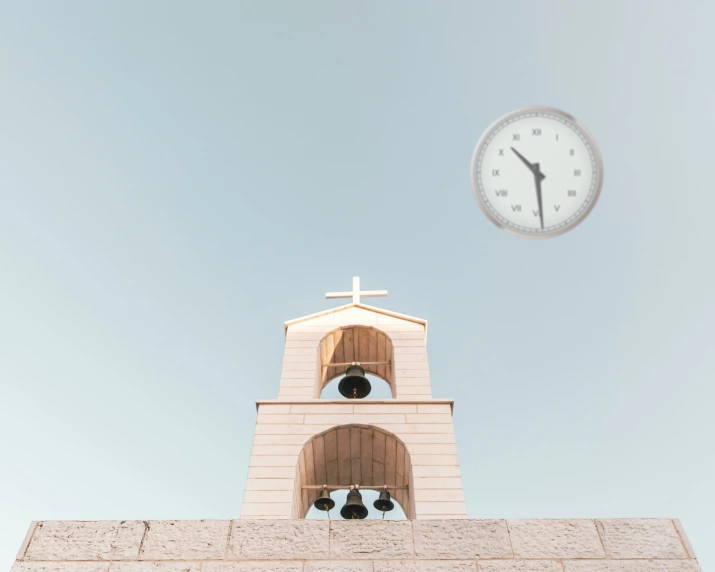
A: **10:29**
